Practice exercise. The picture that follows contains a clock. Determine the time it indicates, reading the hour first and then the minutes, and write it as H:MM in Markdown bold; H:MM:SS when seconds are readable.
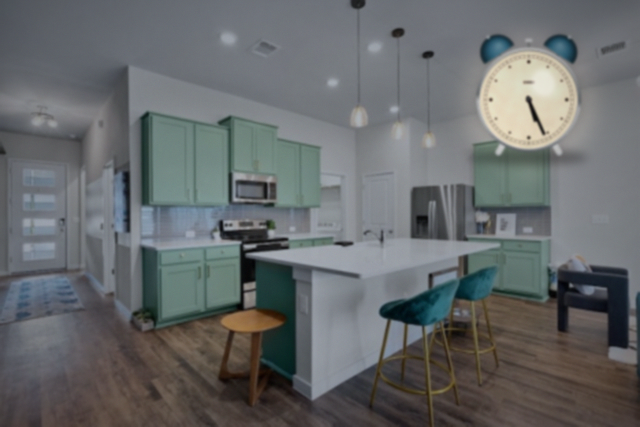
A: **5:26**
